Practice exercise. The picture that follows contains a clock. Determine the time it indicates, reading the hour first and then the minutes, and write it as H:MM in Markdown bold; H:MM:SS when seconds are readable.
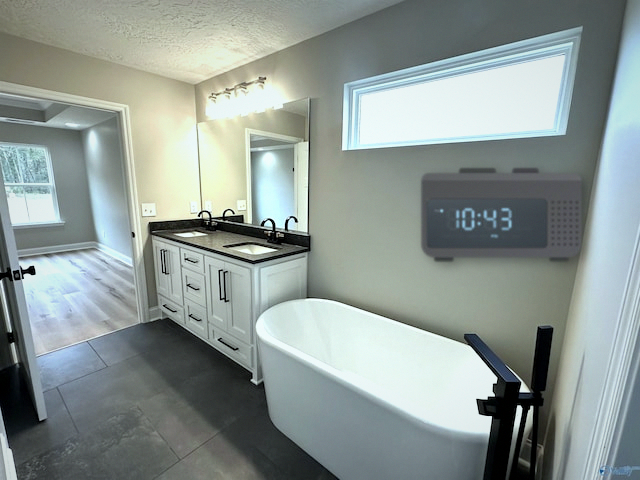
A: **10:43**
